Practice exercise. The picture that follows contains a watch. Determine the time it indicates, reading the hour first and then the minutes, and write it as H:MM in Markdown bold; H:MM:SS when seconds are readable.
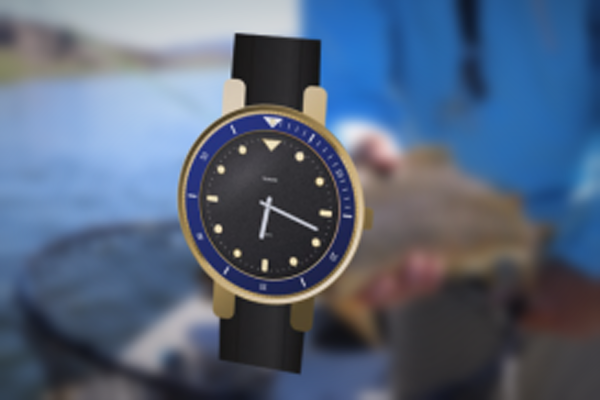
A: **6:18**
